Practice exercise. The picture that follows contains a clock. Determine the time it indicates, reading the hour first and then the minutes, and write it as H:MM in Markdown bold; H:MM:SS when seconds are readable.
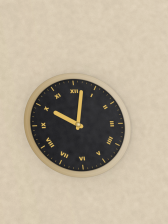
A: **10:02**
